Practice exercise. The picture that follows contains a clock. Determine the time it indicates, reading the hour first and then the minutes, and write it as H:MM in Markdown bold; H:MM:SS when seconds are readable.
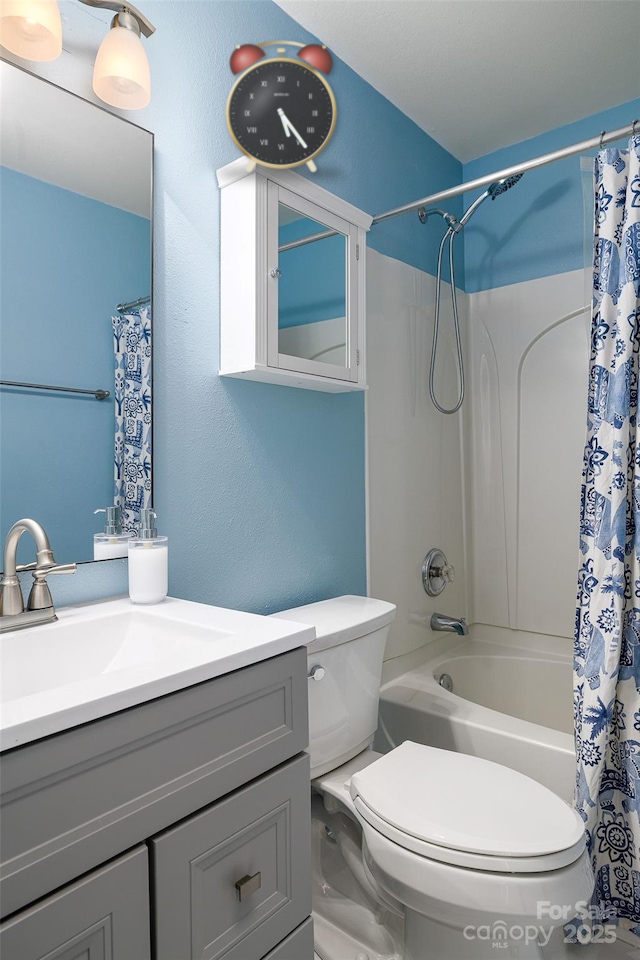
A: **5:24**
